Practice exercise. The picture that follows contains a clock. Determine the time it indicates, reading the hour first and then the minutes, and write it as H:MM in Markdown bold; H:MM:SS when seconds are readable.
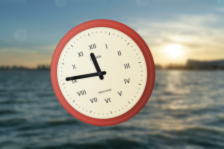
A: **11:46**
